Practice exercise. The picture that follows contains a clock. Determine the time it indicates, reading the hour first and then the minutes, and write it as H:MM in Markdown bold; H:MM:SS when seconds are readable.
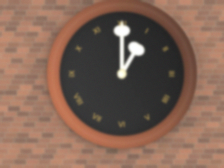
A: **1:00**
